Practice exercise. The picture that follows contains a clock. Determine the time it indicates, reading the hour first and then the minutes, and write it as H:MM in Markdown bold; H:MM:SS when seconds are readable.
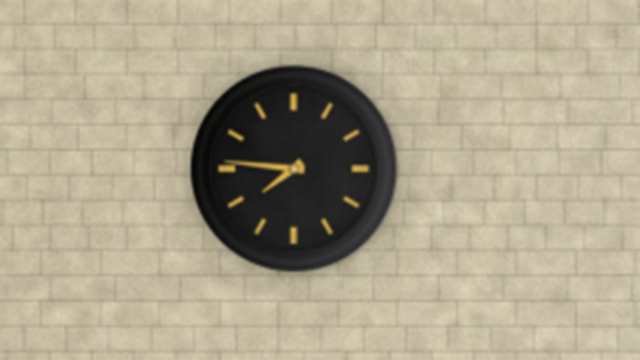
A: **7:46**
